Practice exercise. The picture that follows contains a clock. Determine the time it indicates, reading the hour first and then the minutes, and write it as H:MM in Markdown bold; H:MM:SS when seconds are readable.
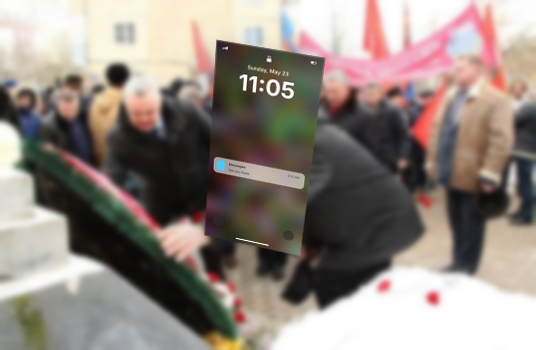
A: **11:05**
